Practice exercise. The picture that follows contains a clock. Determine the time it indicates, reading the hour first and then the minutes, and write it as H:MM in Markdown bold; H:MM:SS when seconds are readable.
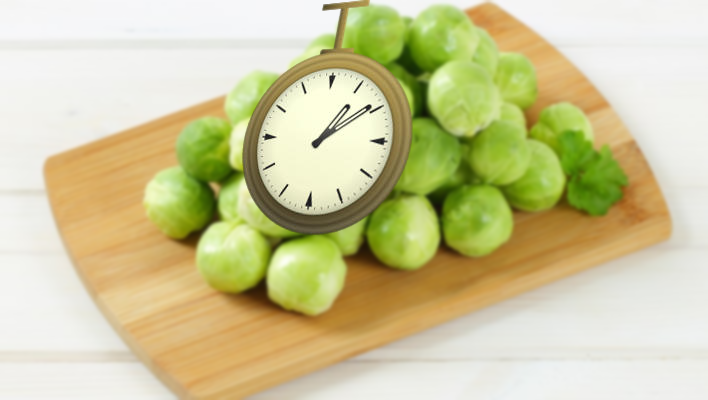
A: **1:09**
